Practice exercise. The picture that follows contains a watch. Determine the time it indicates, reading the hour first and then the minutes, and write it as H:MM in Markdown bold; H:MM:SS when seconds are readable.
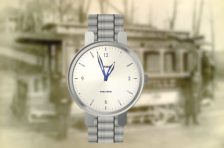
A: **12:57**
